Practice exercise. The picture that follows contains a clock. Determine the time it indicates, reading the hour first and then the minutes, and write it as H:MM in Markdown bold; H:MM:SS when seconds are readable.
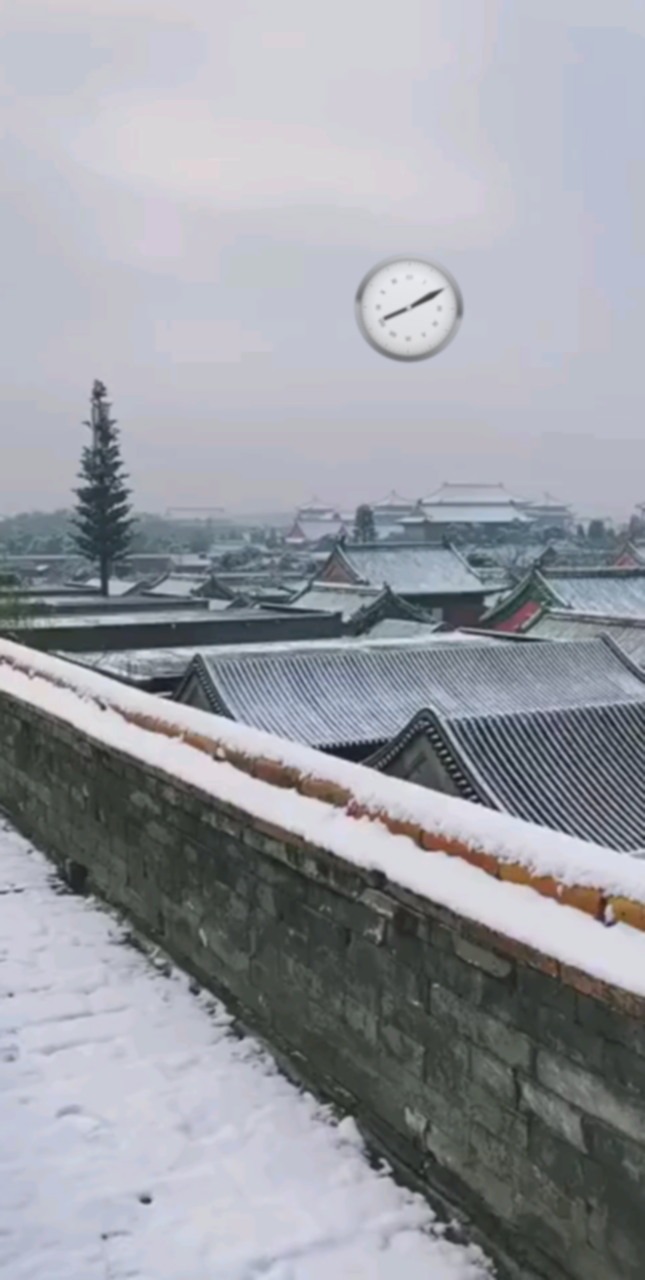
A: **8:10**
